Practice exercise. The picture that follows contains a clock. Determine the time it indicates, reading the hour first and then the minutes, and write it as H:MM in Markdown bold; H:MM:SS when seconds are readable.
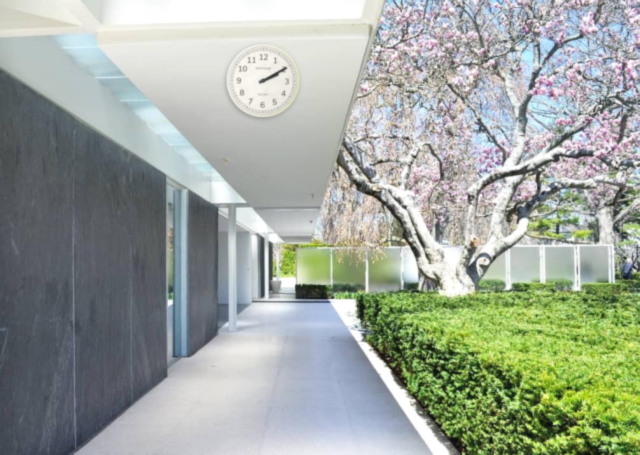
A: **2:10**
